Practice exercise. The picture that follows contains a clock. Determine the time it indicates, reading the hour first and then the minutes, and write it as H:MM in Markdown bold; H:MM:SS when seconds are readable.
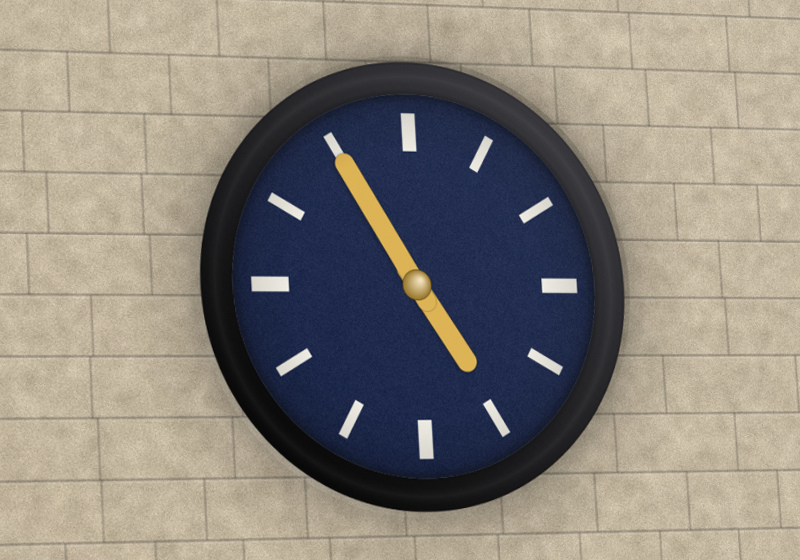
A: **4:55**
